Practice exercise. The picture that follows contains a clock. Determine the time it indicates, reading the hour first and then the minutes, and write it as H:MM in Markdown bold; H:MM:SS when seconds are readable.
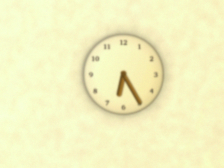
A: **6:25**
